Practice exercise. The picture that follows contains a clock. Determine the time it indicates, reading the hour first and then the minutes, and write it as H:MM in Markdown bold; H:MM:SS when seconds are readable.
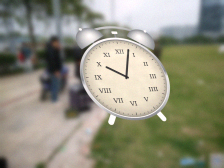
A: **10:03**
